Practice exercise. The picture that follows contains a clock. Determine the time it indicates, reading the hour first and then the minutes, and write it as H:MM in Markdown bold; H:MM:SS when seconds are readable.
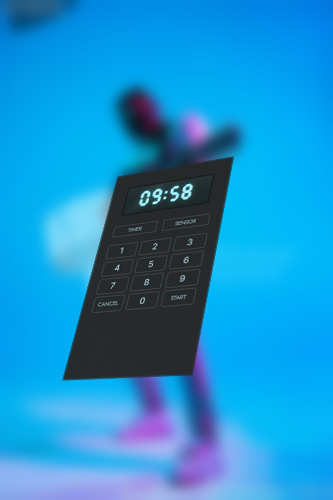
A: **9:58**
